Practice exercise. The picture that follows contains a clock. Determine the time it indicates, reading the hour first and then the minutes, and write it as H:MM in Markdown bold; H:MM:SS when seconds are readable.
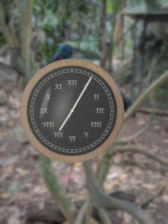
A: **7:05**
